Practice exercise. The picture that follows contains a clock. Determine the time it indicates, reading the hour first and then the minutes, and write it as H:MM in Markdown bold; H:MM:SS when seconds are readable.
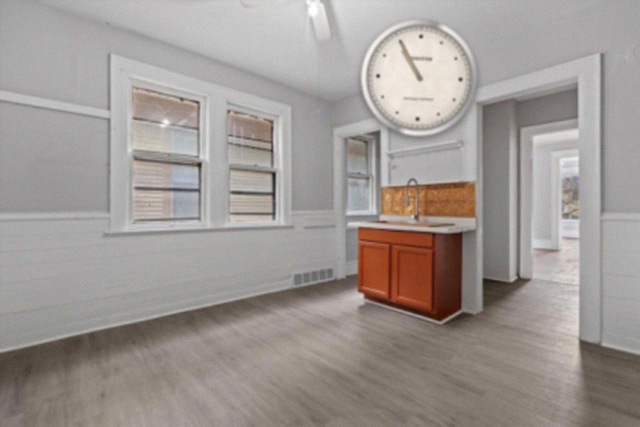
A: **10:55**
